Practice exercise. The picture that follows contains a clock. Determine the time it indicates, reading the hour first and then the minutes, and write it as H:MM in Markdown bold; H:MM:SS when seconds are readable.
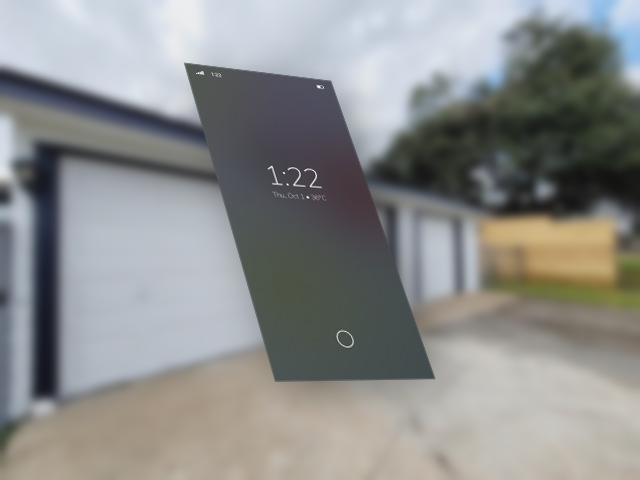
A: **1:22**
